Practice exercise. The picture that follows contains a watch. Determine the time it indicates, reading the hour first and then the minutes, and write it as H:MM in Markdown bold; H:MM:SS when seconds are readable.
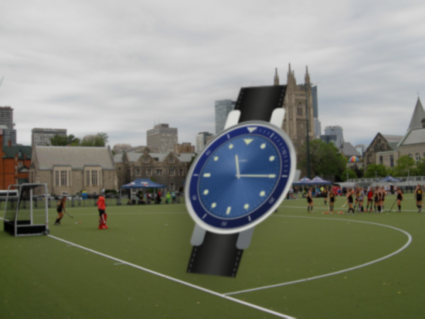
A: **11:15**
